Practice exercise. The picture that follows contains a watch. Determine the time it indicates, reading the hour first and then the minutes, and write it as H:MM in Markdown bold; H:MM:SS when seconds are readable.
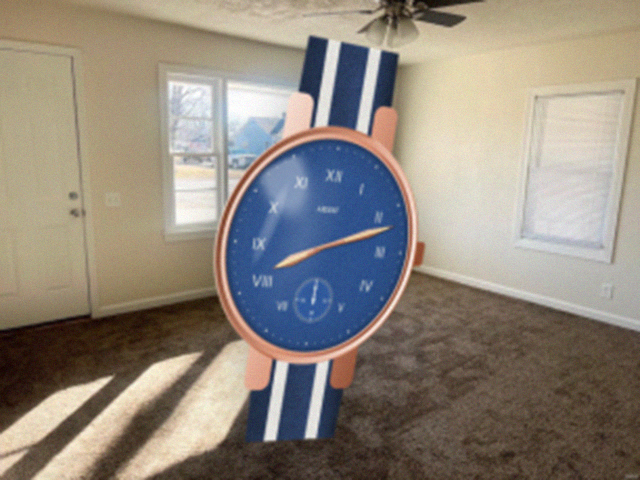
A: **8:12**
